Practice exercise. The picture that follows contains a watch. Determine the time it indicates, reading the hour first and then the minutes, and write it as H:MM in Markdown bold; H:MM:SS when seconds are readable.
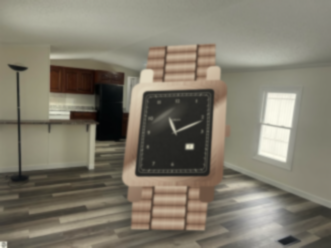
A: **11:11**
